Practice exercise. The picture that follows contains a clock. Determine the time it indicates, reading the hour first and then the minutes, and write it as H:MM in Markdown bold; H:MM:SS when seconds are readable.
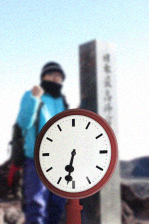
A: **6:32**
